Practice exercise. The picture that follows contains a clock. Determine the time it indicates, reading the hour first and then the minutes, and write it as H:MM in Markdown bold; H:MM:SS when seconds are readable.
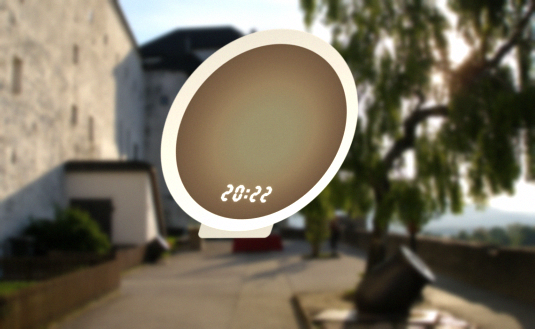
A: **20:22**
